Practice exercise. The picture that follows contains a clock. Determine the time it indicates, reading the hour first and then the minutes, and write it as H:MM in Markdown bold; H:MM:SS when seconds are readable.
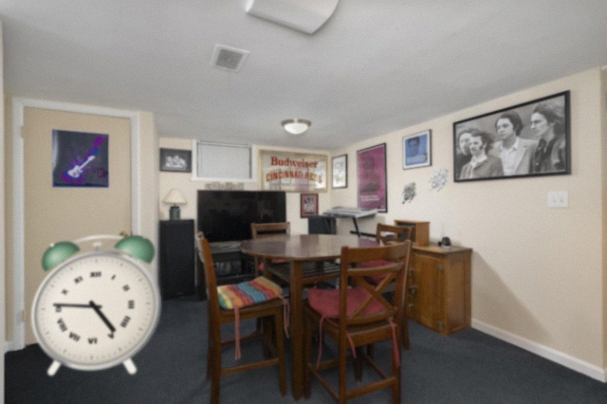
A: **4:46**
